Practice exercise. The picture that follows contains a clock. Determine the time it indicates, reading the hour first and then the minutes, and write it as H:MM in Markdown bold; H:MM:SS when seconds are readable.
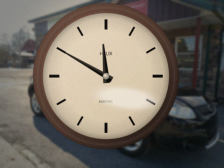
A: **11:50**
